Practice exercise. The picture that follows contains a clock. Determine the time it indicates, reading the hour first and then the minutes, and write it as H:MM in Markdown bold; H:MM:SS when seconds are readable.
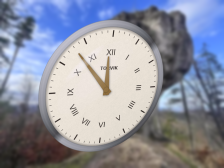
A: **11:53**
